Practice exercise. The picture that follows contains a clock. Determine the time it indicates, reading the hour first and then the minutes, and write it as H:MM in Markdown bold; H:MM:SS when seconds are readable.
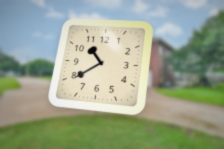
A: **10:39**
